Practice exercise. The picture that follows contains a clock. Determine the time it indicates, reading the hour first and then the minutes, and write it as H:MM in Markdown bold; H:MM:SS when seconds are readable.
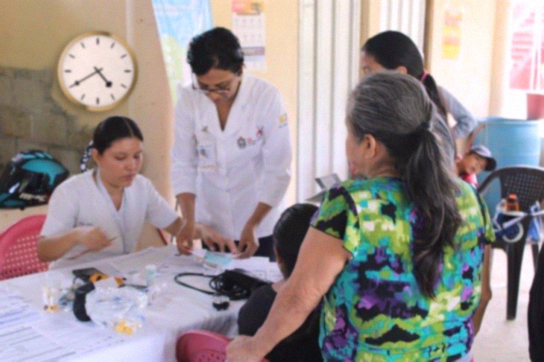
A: **4:40**
